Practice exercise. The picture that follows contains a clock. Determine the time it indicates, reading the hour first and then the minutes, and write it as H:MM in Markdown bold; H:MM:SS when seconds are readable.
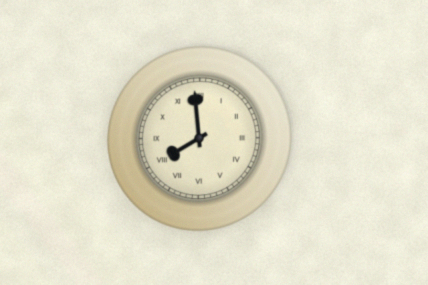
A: **7:59**
